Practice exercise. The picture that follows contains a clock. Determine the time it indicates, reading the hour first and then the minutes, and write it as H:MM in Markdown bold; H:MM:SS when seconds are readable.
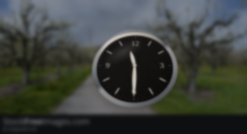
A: **11:30**
